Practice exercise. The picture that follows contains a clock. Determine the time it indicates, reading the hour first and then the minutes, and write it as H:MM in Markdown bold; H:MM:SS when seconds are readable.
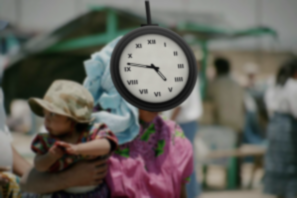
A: **4:47**
